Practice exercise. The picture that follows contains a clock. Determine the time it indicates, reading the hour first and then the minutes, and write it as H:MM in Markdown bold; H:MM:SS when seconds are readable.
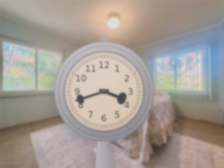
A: **3:42**
